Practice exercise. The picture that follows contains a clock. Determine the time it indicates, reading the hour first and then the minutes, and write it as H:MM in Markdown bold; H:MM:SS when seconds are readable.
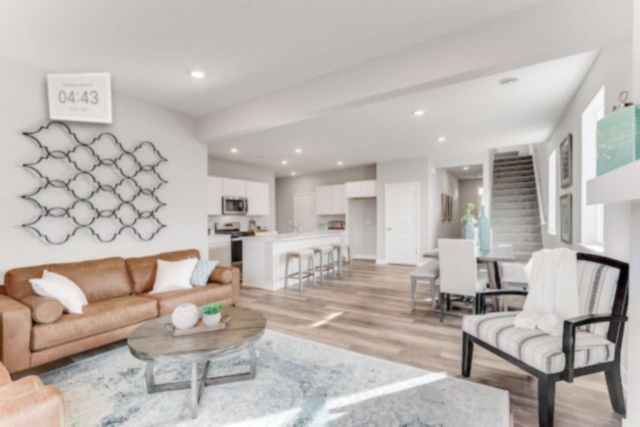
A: **4:43**
